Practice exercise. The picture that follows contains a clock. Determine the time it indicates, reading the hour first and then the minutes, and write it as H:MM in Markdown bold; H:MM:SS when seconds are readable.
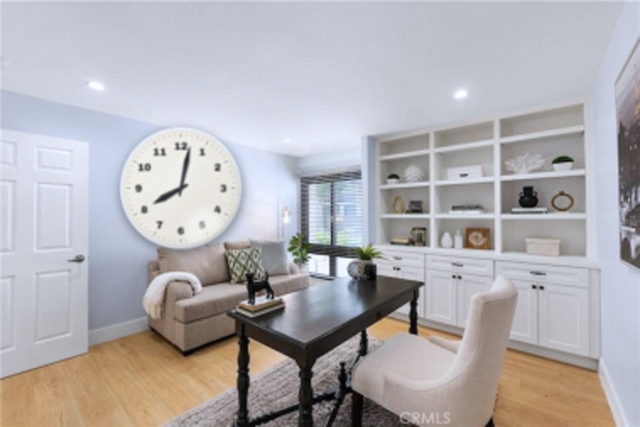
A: **8:02**
